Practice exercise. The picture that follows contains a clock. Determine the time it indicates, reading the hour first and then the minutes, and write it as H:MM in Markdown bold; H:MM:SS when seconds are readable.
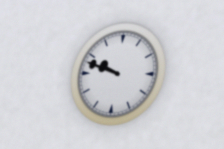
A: **9:48**
